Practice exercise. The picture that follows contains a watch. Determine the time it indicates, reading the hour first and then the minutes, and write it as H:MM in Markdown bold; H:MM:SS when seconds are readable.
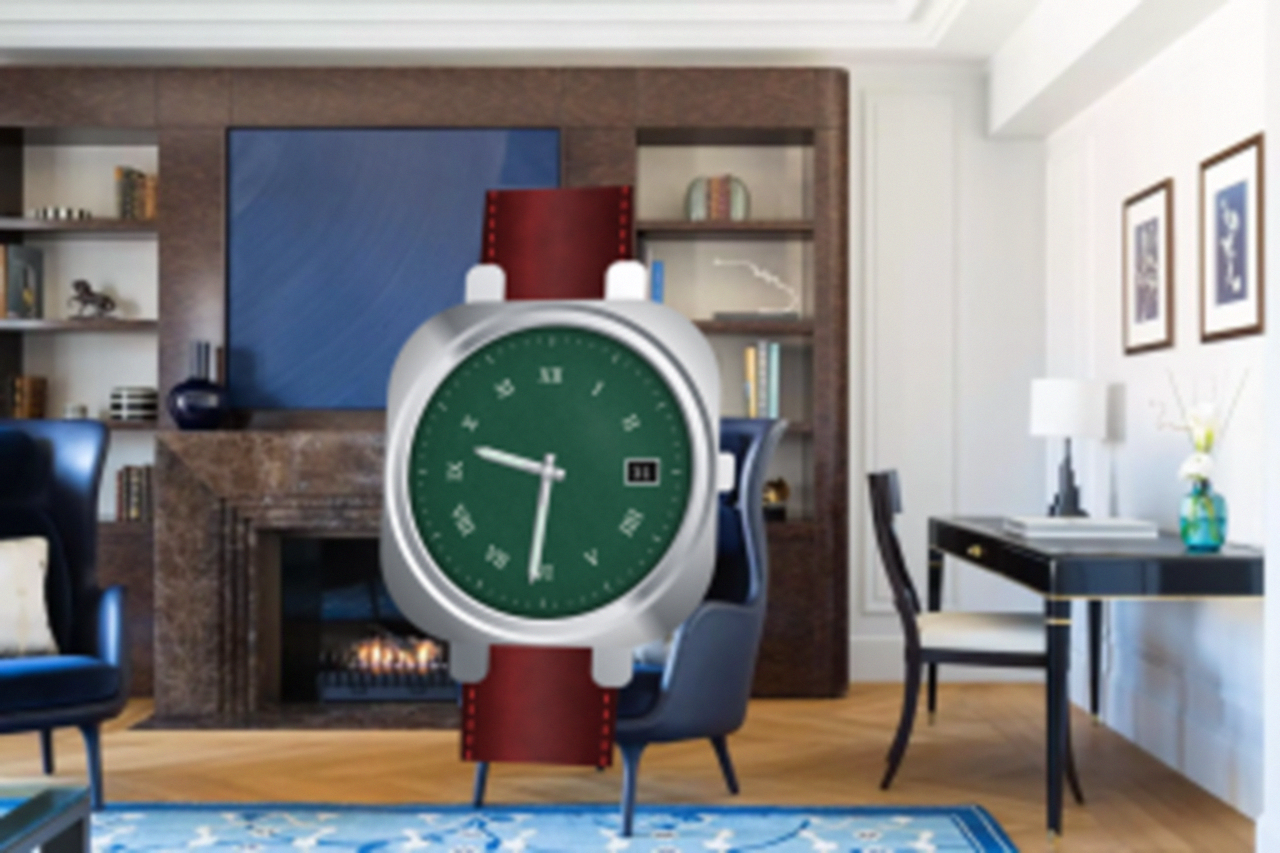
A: **9:31**
